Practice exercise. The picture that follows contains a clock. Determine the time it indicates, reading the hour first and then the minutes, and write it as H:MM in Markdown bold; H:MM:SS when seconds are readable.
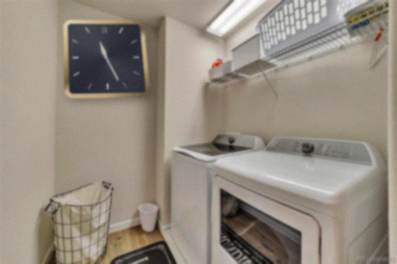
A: **11:26**
